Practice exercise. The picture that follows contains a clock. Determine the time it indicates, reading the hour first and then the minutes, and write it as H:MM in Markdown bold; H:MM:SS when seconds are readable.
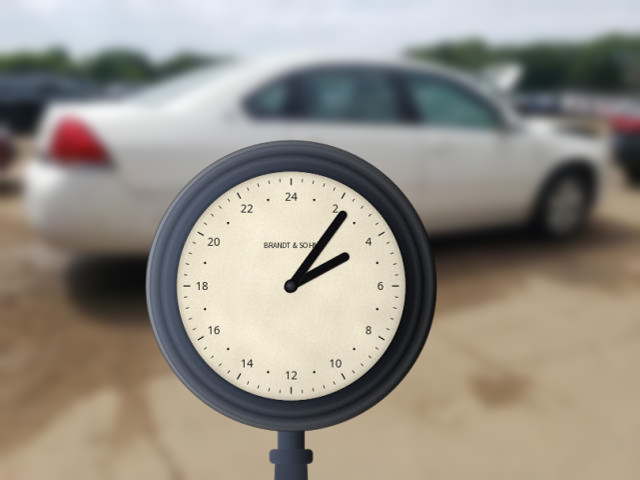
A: **4:06**
